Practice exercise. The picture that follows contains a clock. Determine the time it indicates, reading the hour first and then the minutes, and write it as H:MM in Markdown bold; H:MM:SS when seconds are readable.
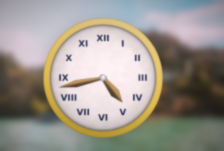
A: **4:43**
